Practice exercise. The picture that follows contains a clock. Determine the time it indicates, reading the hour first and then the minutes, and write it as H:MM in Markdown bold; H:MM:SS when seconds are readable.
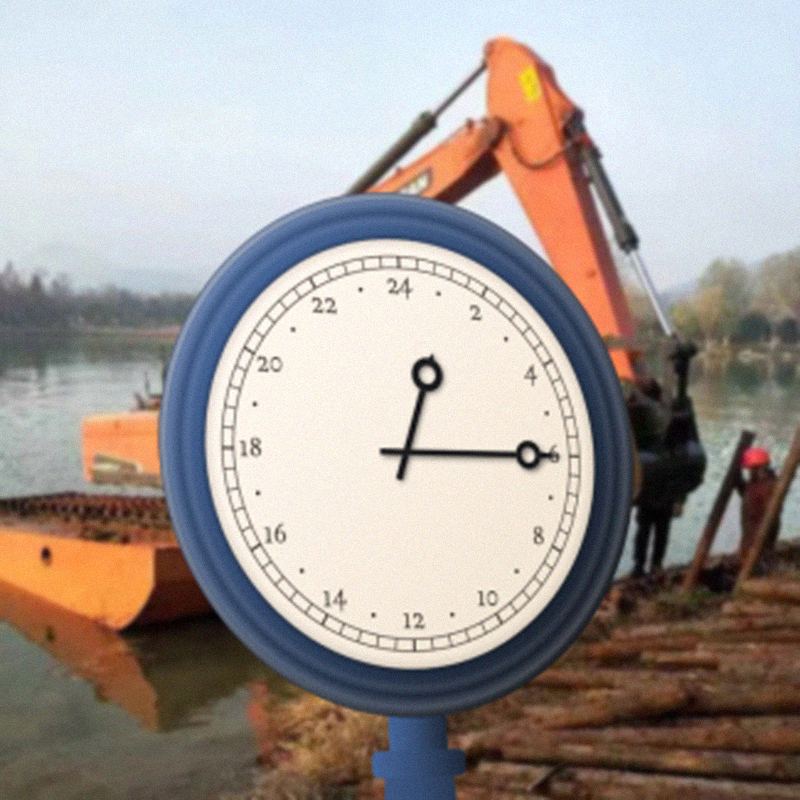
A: **1:15**
